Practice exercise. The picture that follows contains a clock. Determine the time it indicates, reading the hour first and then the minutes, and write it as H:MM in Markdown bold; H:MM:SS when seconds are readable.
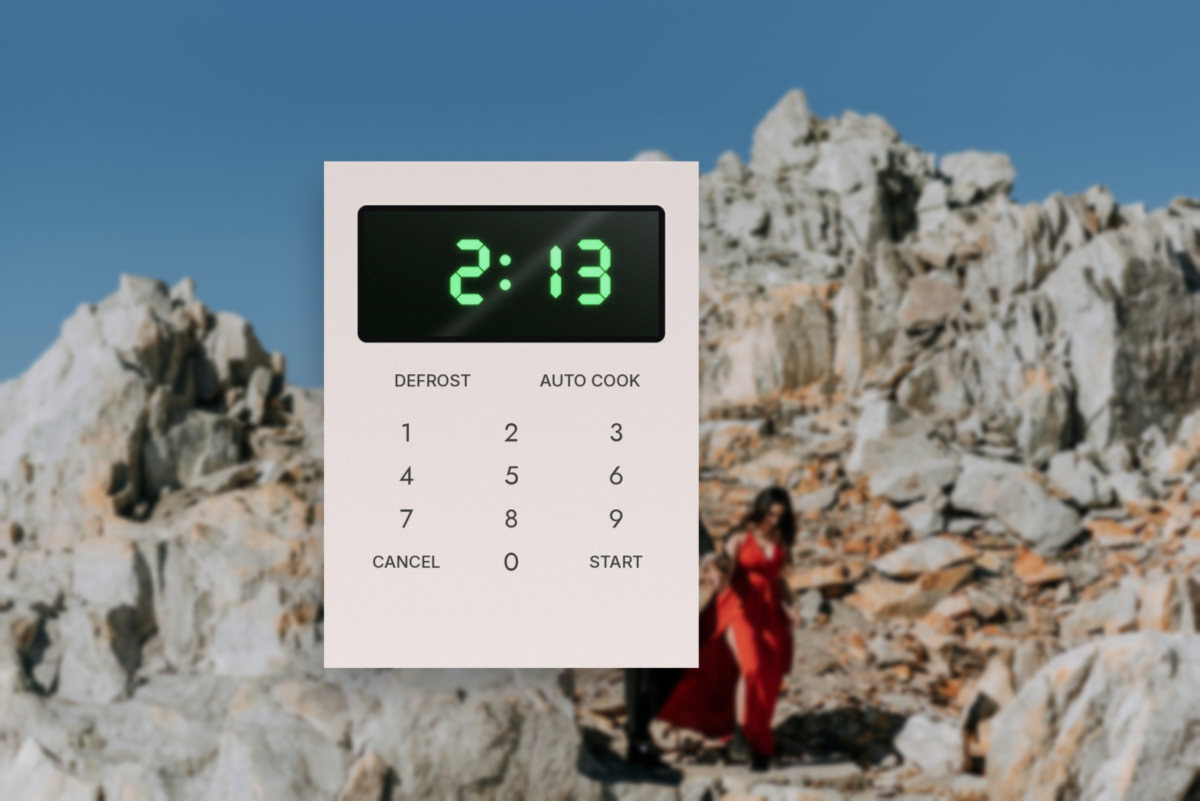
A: **2:13**
